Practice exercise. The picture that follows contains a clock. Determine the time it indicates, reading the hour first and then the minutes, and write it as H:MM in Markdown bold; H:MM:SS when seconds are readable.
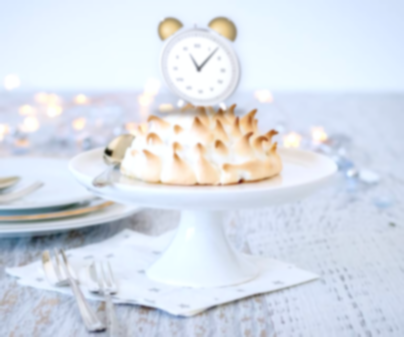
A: **11:07**
